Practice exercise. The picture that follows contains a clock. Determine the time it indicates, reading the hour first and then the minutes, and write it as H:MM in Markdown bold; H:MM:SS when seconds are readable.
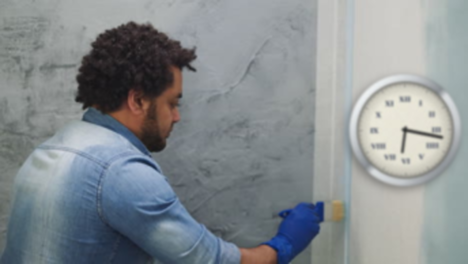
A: **6:17**
